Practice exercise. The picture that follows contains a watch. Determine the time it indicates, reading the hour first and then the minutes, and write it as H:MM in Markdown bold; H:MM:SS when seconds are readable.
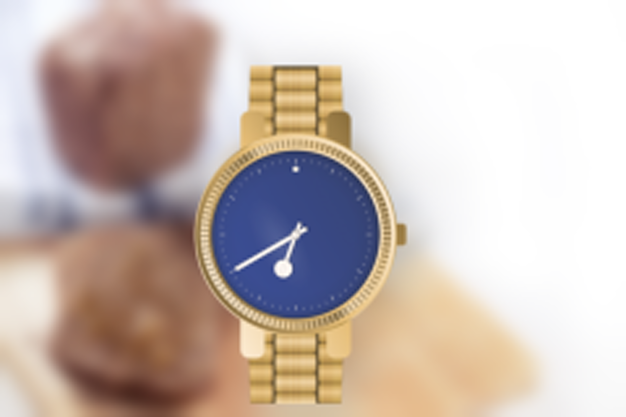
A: **6:40**
